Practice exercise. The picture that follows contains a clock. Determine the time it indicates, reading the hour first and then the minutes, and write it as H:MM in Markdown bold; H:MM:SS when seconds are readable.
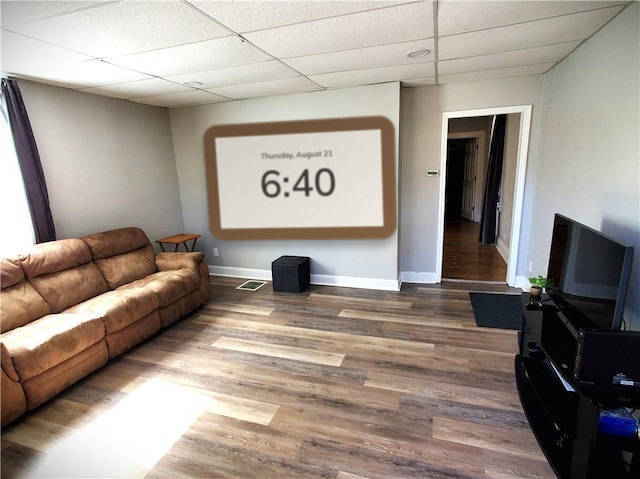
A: **6:40**
